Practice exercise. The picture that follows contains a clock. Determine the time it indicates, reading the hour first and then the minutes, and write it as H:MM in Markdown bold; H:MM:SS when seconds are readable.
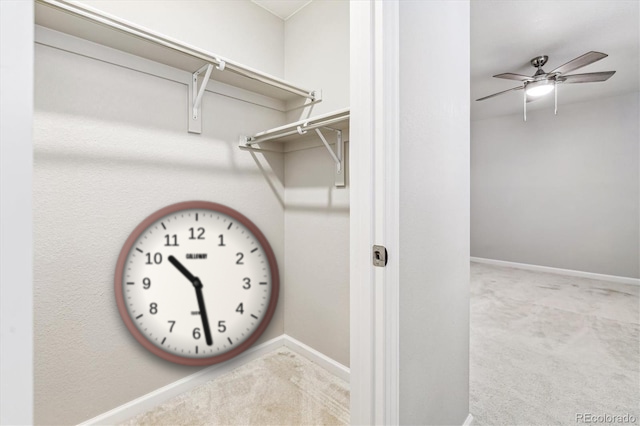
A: **10:28**
